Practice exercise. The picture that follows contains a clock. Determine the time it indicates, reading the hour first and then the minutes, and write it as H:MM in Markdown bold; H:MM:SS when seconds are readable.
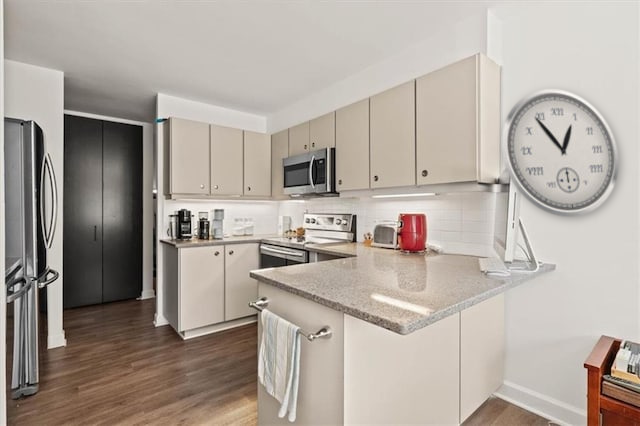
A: **12:54**
